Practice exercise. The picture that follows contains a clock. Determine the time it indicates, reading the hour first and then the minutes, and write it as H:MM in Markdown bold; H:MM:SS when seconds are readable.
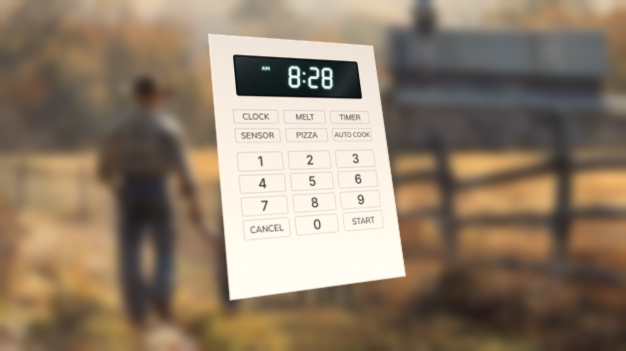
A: **8:28**
